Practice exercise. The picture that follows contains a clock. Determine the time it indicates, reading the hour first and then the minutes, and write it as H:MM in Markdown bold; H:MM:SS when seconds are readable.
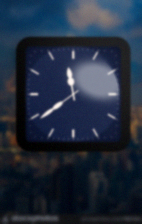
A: **11:39**
